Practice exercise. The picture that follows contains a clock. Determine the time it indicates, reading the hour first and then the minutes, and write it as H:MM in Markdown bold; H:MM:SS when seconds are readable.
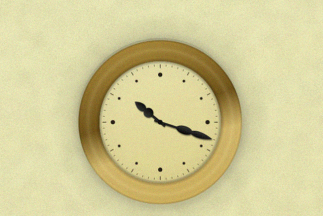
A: **10:18**
